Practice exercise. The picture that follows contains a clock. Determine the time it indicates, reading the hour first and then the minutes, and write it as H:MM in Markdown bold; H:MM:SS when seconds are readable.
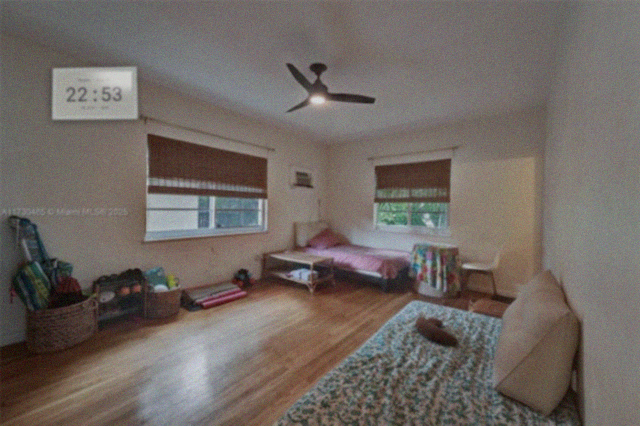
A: **22:53**
